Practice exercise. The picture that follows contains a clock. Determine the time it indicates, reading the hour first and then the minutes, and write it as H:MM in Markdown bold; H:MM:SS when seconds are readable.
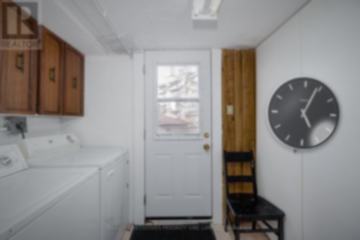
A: **5:04**
